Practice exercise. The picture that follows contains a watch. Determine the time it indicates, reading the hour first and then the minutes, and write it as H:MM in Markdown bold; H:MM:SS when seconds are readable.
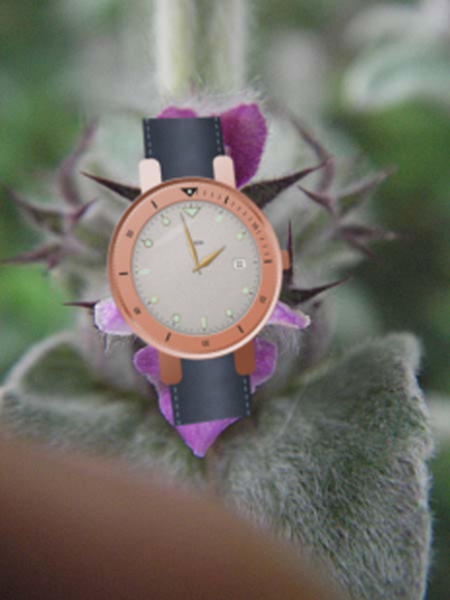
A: **1:58**
